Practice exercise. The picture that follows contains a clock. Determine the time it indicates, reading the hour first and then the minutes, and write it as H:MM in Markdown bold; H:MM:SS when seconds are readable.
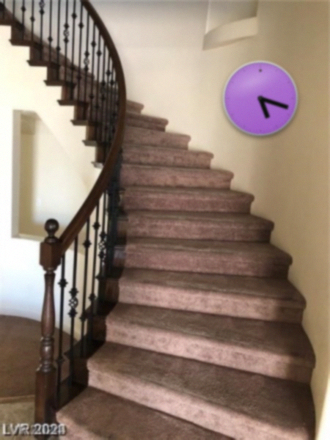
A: **5:18**
